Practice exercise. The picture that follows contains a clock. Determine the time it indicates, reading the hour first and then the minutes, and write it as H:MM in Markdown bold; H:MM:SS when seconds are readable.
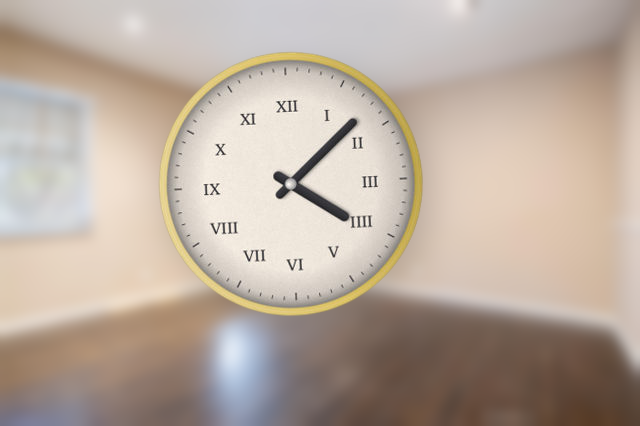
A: **4:08**
